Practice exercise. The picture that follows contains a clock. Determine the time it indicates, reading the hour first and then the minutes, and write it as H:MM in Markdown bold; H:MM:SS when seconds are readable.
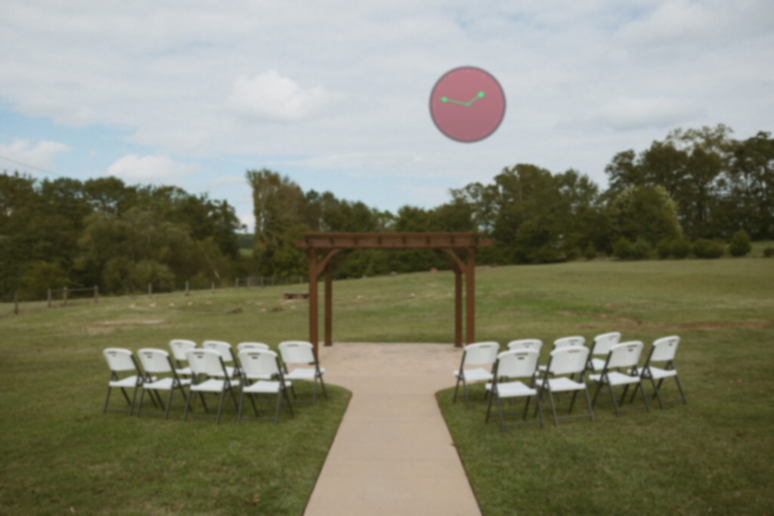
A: **1:47**
